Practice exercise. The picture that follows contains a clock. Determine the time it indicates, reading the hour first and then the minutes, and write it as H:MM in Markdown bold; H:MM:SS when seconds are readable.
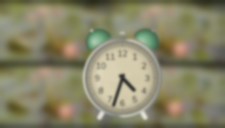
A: **4:33**
